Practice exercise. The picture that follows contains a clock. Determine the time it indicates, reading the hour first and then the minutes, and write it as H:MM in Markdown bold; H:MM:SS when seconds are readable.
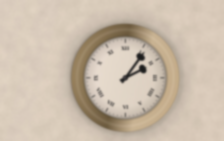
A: **2:06**
